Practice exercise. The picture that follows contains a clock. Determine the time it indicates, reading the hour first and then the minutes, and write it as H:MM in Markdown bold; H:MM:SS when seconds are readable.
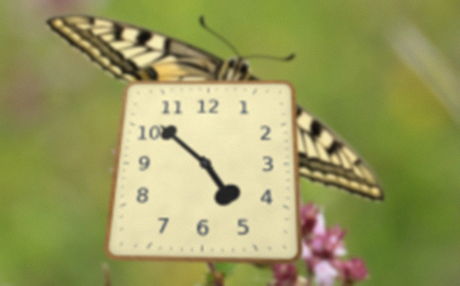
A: **4:52**
